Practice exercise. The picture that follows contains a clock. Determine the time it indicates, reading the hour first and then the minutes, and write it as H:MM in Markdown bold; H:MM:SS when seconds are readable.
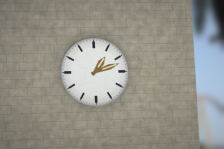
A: **1:12**
